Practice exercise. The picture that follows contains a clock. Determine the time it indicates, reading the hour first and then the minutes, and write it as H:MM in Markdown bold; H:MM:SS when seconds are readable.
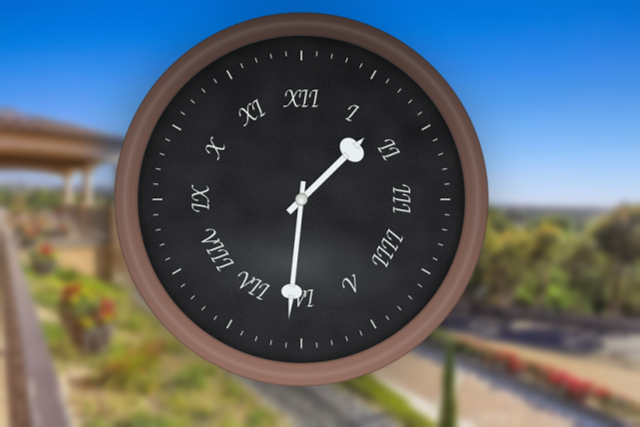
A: **1:31**
